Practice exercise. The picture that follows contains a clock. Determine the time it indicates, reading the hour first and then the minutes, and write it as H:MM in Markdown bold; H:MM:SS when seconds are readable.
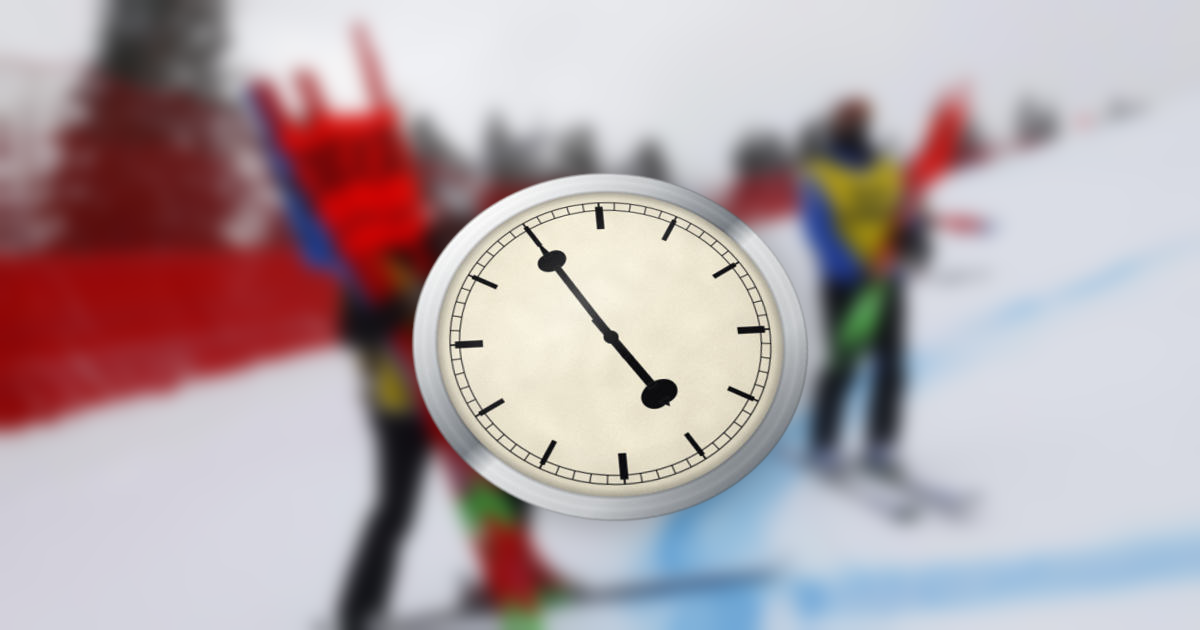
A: **4:55**
